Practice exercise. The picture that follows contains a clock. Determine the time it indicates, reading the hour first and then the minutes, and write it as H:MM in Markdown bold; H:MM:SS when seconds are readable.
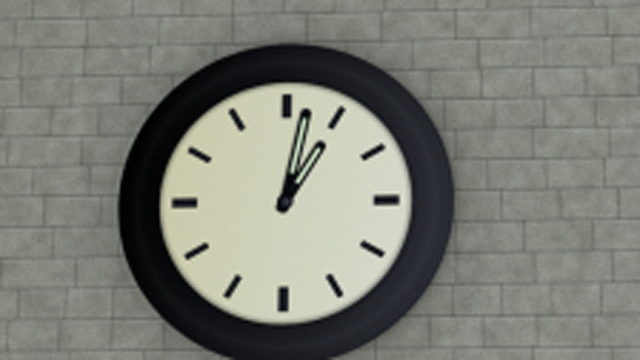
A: **1:02**
